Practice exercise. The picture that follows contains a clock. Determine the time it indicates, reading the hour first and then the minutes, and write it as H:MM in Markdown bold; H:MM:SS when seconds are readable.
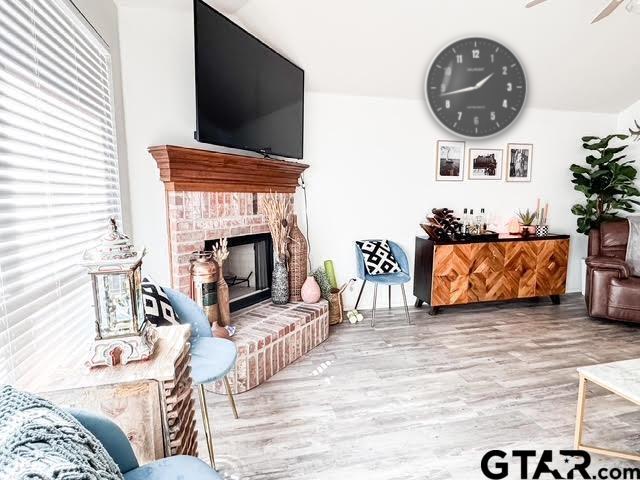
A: **1:43**
